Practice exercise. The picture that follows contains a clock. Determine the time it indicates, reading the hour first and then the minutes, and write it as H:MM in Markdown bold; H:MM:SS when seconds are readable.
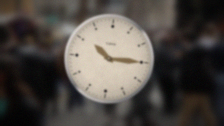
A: **10:15**
